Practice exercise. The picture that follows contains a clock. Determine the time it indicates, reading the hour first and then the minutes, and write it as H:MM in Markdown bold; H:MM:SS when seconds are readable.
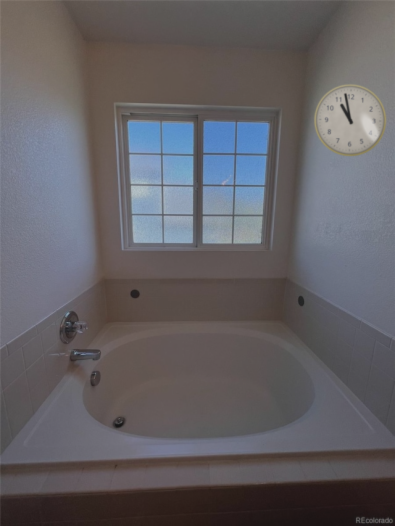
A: **10:58**
